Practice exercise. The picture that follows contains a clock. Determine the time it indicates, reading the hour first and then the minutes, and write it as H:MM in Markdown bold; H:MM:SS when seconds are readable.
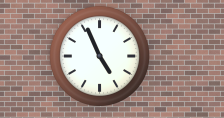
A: **4:56**
